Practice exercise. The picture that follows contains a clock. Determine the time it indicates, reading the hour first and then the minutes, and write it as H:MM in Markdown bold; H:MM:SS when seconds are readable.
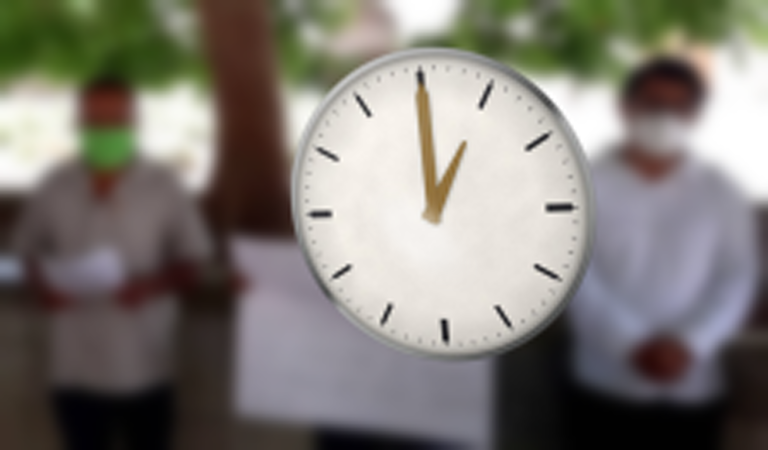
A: **1:00**
